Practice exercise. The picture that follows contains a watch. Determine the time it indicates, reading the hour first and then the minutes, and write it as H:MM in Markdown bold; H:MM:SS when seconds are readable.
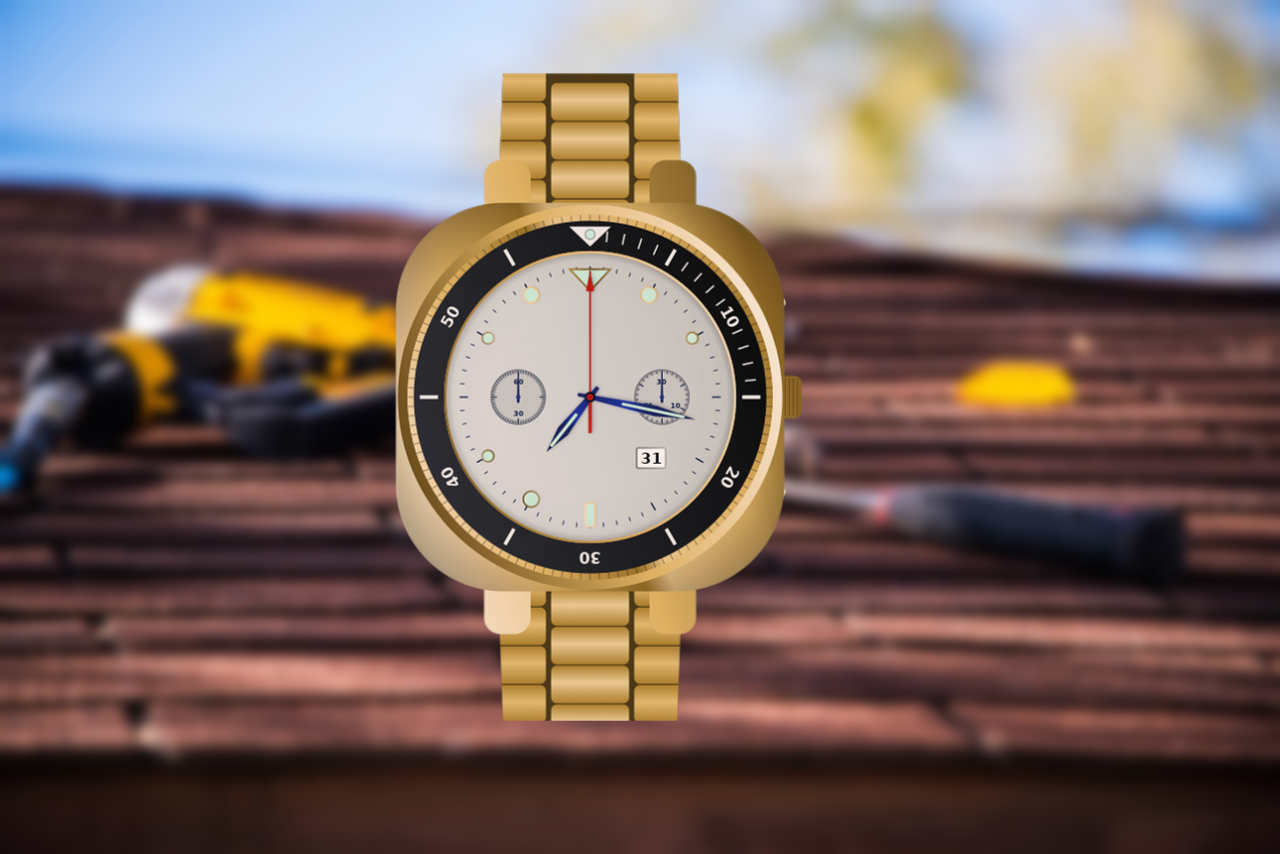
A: **7:17**
